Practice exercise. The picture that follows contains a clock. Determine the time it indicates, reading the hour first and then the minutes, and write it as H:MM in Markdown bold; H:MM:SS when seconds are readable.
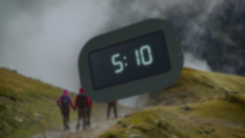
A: **5:10**
